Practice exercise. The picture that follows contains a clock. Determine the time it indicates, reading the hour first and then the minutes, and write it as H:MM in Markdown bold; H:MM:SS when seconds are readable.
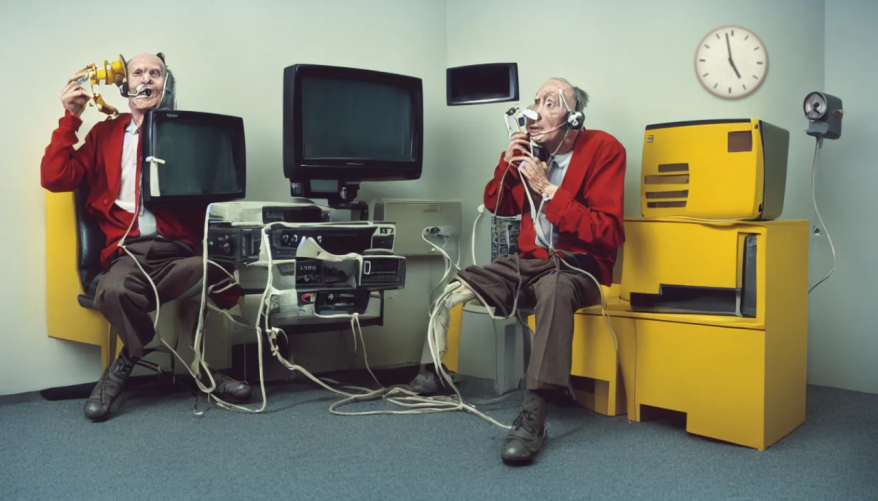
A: **4:58**
